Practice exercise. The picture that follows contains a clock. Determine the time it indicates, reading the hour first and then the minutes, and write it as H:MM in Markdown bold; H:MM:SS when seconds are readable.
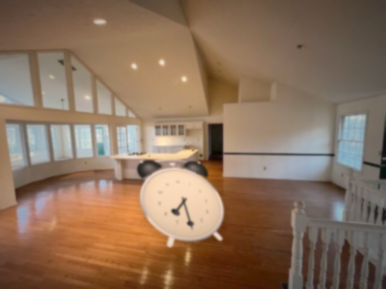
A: **7:30**
